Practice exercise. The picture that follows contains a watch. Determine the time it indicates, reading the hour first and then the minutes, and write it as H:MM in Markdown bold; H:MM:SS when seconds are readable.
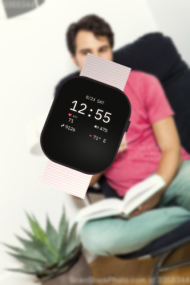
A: **12:55**
